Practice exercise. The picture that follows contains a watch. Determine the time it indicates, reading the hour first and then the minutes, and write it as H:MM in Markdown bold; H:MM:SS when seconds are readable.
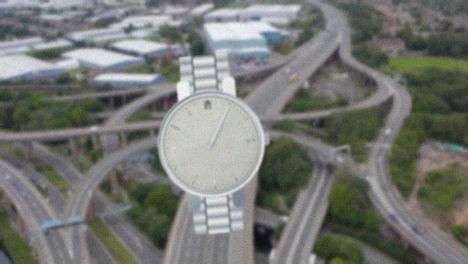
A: **1:05**
